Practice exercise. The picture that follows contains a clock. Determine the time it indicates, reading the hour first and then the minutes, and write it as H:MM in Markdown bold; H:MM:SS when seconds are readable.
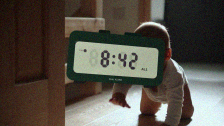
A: **8:42**
